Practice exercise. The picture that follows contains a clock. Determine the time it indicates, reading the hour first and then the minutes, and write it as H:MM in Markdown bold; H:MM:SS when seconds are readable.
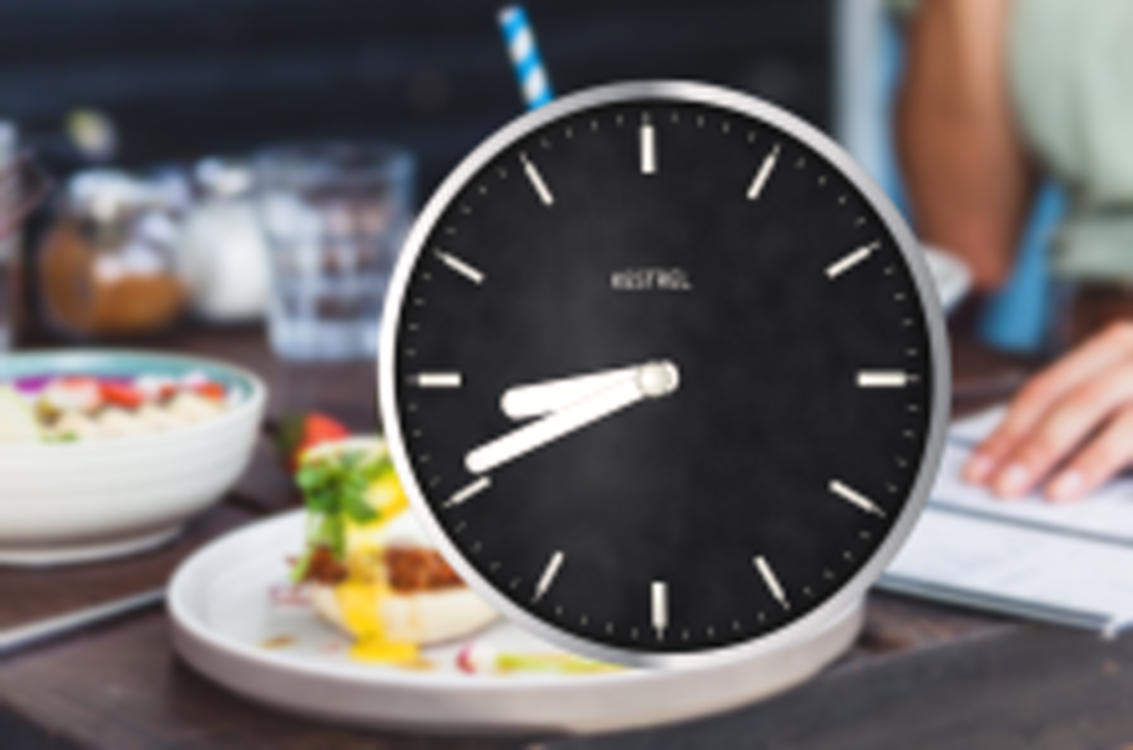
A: **8:41**
